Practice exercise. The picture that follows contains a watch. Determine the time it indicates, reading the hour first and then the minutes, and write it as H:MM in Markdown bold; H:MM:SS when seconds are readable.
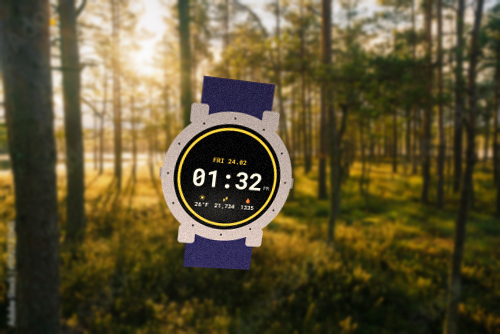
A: **1:32**
